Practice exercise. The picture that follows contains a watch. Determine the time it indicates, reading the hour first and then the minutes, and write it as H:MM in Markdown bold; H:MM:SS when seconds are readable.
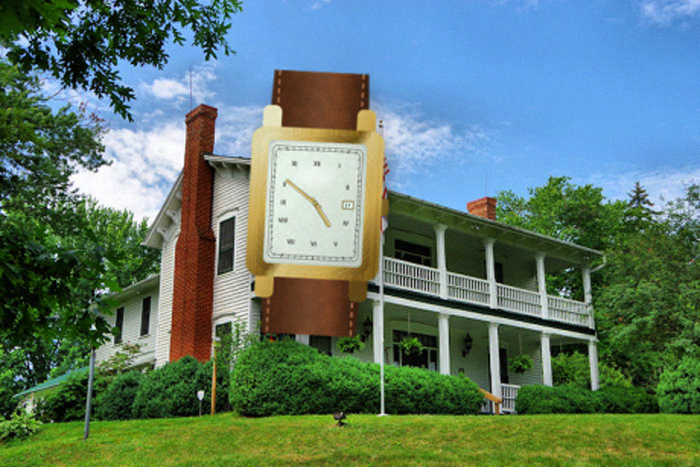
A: **4:51**
